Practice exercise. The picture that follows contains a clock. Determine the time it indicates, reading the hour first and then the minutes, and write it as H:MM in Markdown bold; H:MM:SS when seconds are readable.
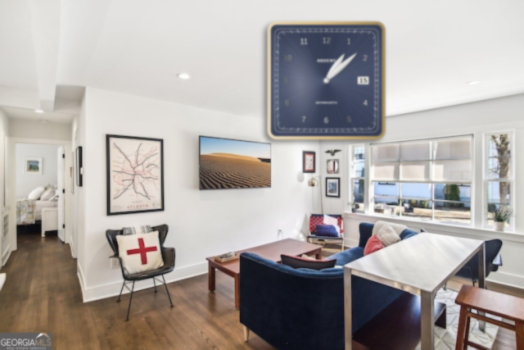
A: **1:08**
